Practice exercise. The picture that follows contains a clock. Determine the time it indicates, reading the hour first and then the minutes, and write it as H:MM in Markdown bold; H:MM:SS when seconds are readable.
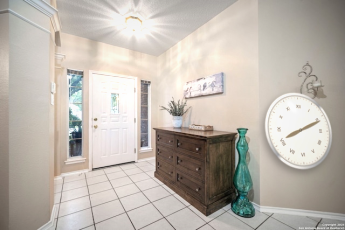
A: **8:11**
